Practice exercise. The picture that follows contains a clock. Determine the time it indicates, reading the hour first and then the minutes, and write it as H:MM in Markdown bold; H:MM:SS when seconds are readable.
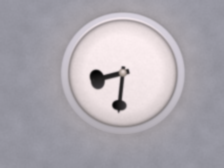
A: **8:31**
